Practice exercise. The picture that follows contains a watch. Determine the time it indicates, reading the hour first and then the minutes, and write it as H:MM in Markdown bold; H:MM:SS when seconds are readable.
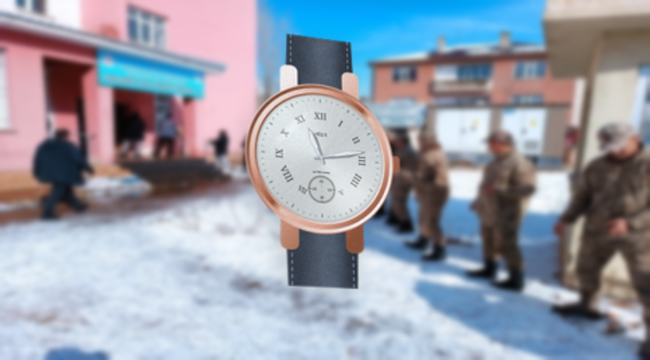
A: **11:13**
